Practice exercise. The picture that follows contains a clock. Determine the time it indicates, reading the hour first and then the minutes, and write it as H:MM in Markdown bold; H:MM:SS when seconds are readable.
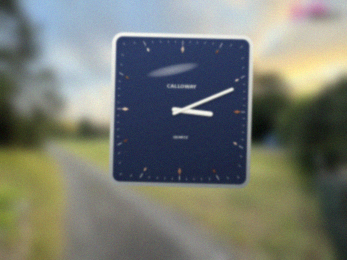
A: **3:11**
